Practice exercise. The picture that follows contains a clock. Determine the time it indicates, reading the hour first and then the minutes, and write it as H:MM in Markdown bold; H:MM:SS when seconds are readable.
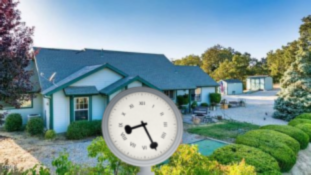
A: **8:26**
